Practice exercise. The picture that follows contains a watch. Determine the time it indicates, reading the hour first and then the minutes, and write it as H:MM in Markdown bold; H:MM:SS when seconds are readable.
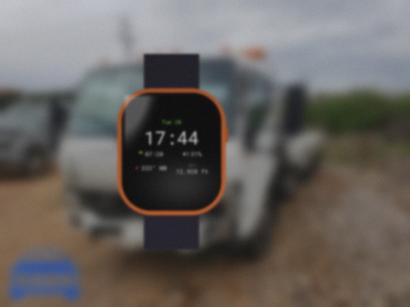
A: **17:44**
